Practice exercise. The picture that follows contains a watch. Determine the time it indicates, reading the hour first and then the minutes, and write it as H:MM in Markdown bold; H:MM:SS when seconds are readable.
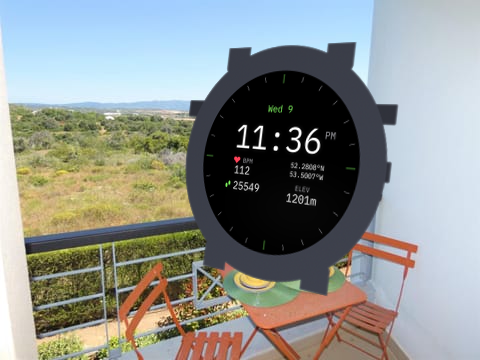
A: **11:36**
